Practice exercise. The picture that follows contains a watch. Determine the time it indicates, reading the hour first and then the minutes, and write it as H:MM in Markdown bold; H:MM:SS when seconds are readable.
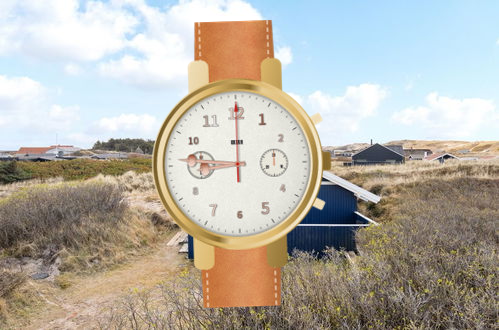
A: **8:46**
